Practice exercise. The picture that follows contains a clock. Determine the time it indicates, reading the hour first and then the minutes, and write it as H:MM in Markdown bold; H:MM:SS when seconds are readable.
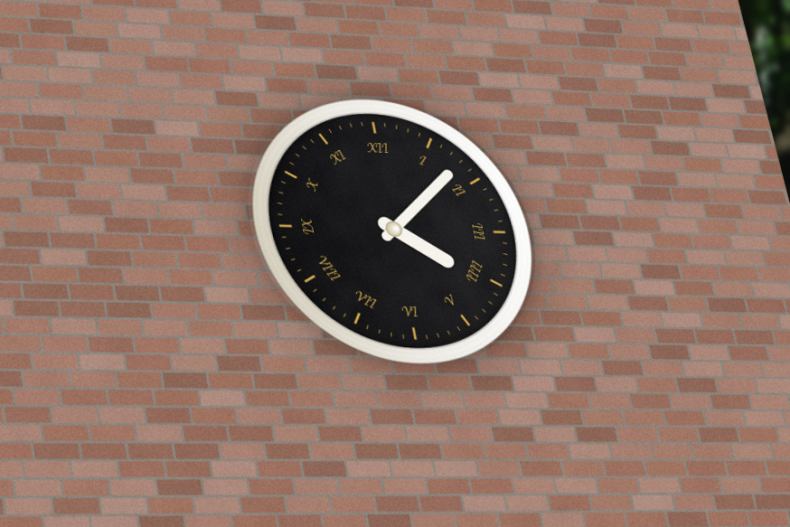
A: **4:08**
